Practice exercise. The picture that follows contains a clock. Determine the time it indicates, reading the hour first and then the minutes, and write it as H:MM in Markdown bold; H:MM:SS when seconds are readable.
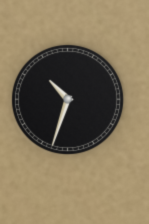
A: **10:33**
